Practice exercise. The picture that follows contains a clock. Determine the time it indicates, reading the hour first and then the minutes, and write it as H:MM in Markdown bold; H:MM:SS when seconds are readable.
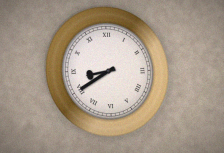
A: **8:40**
